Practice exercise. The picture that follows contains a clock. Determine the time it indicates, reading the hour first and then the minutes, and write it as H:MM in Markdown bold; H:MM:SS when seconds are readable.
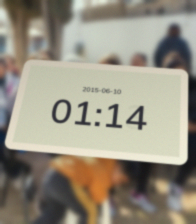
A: **1:14**
